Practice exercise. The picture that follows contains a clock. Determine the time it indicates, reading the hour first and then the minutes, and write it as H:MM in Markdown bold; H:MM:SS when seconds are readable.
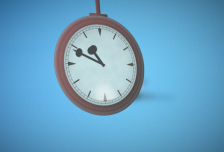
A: **10:49**
